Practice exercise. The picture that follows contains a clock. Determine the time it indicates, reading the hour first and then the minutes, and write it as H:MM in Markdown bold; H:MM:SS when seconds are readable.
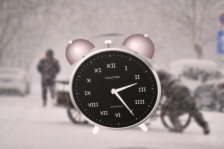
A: **2:25**
